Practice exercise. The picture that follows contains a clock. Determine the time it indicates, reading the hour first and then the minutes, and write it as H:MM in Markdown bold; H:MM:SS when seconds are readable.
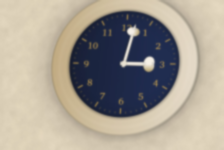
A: **3:02**
